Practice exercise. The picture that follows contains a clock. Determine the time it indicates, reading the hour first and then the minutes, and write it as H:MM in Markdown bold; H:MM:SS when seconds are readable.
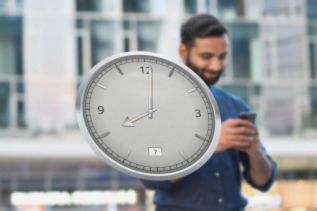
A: **8:01**
